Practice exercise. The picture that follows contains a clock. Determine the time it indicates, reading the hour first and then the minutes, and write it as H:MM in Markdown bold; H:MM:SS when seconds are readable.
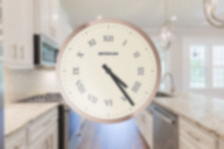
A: **4:24**
